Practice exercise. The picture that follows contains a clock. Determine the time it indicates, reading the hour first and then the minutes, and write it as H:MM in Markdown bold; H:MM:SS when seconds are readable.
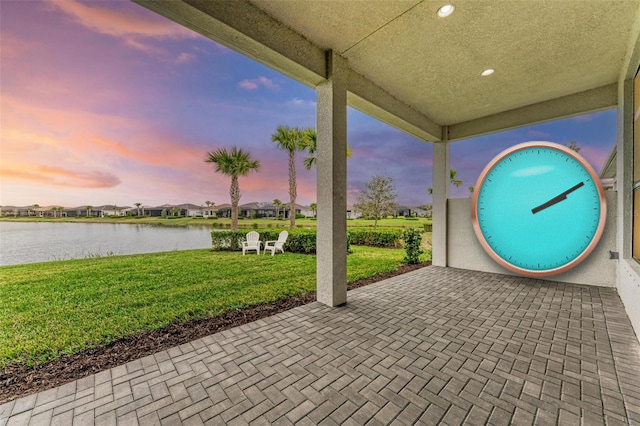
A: **2:10**
